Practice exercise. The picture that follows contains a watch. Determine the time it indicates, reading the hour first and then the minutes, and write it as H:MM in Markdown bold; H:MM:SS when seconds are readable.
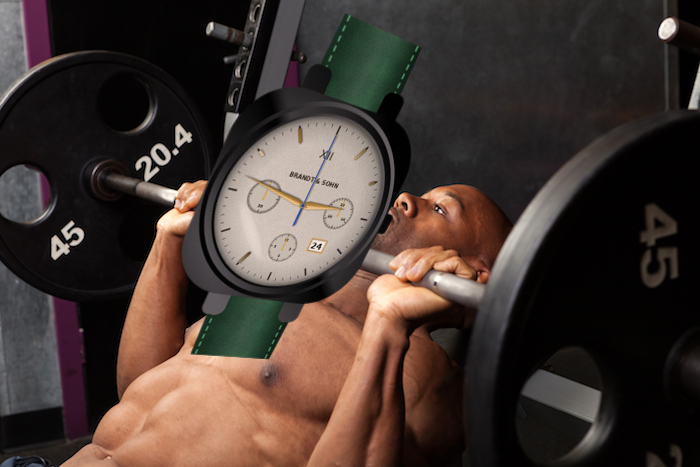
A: **2:47**
